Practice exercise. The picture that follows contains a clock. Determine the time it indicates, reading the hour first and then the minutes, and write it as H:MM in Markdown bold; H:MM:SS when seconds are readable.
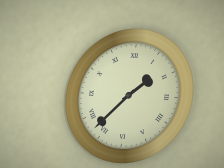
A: **1:37**
